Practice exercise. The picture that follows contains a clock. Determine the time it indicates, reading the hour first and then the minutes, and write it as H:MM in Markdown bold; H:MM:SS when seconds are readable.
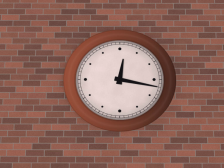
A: **12:17**
